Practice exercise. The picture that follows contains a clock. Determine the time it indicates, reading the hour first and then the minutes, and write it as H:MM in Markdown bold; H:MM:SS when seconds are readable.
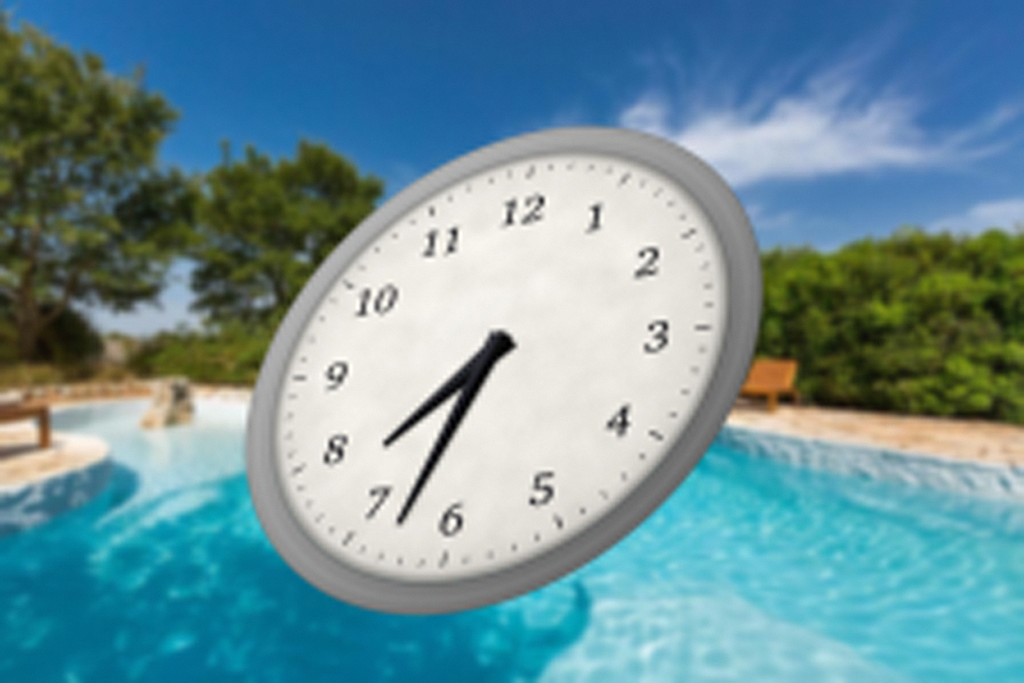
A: **7:33**
